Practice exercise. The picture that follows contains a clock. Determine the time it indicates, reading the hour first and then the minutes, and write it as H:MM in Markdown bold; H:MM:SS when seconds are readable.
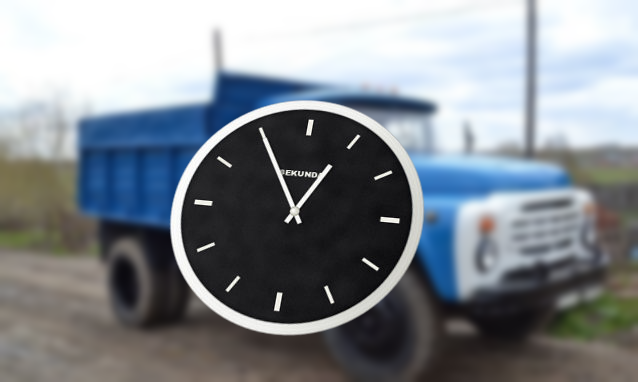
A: **12:55**
